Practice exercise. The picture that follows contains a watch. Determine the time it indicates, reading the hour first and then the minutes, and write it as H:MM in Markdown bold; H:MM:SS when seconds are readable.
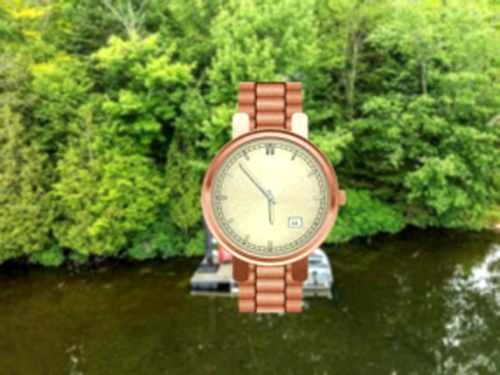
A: **5:53**
